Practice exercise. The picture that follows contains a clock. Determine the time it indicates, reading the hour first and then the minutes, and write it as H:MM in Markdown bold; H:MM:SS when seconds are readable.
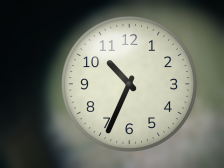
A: **10:34**
